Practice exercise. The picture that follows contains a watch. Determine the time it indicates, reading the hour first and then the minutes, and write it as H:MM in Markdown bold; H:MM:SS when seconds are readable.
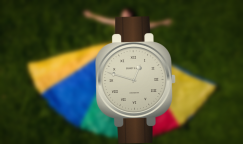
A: **12:48**
